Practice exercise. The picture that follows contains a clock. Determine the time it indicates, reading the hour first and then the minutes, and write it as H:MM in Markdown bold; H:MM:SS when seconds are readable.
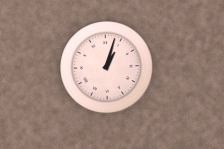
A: **1:03**
